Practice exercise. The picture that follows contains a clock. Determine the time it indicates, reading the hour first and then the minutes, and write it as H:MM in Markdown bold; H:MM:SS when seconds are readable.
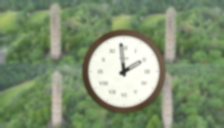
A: **1:59**
